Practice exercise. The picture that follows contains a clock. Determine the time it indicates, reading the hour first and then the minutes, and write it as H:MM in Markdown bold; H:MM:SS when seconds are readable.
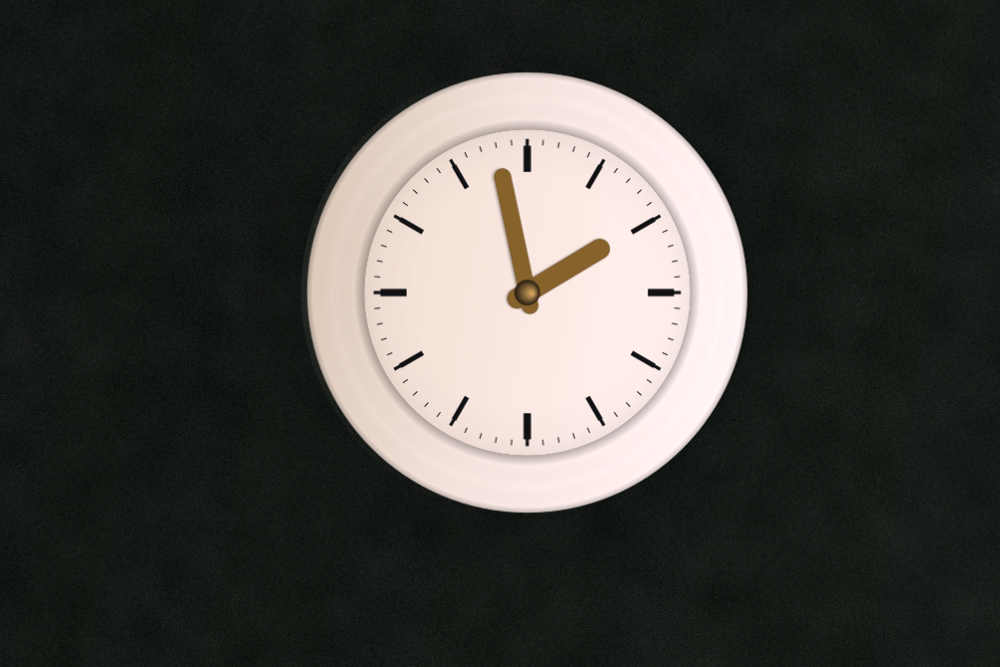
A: **1:58**
